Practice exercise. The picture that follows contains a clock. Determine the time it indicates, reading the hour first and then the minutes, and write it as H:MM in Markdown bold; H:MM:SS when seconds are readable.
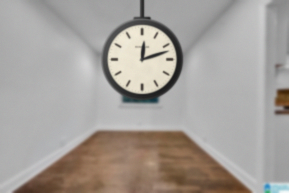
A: **12:12**
